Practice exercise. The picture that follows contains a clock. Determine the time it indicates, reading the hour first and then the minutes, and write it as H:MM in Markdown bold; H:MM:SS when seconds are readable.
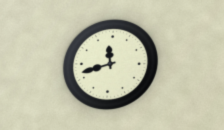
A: **11:42**
